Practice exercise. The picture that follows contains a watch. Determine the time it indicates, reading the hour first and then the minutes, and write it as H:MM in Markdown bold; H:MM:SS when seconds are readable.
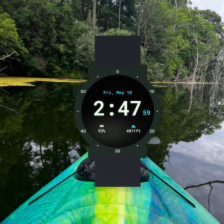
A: **2:47**
